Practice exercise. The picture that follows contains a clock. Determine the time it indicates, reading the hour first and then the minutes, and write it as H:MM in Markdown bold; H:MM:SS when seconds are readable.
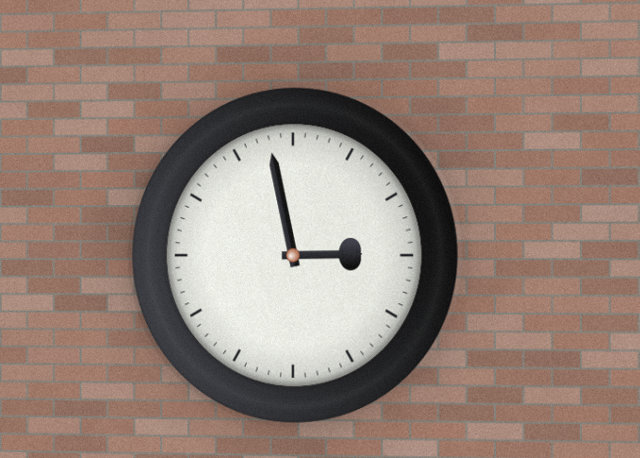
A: **2:58**
